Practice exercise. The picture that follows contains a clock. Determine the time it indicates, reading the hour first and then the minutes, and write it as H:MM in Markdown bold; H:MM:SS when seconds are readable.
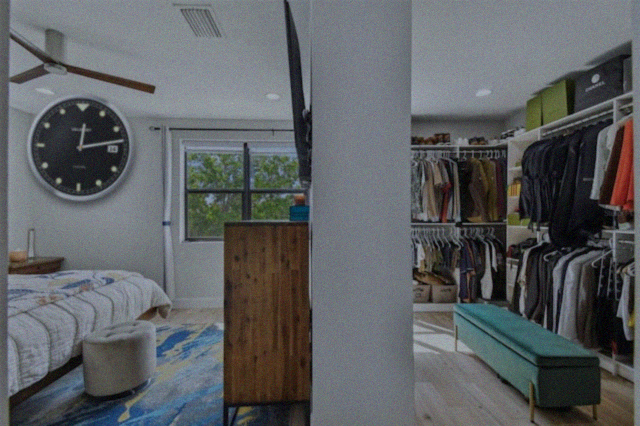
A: **12:13**
